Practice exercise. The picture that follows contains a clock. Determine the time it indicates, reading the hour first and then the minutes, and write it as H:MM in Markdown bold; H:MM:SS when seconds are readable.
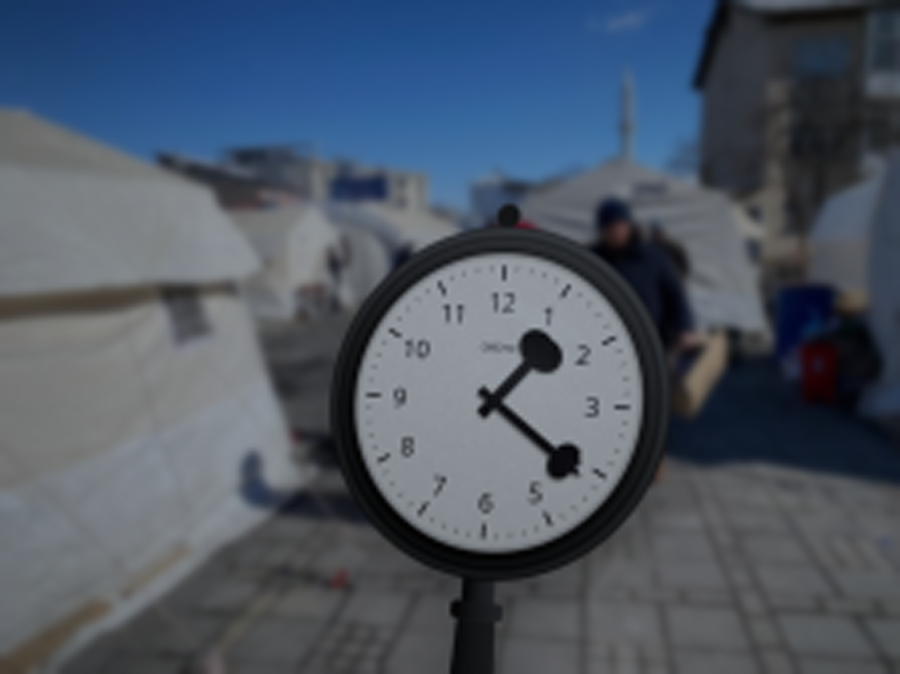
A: **1:21**
